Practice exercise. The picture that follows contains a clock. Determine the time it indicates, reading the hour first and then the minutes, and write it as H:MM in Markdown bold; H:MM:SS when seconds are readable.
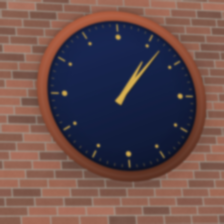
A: **1:07**
